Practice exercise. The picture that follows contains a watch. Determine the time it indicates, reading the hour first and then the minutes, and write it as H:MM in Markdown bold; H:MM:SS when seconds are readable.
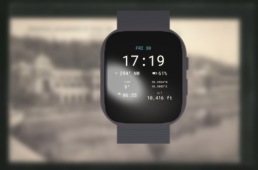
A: **17:19**
